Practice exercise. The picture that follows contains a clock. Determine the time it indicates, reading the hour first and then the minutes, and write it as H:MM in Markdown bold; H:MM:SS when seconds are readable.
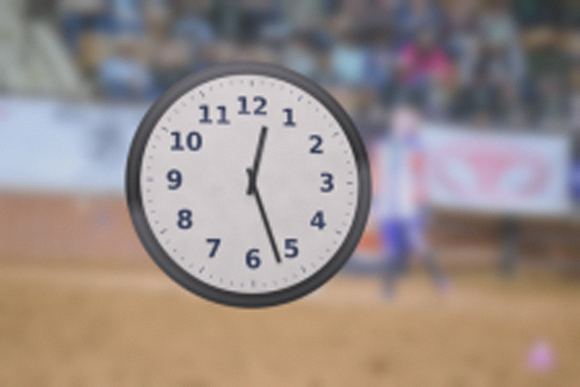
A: **12:27**
